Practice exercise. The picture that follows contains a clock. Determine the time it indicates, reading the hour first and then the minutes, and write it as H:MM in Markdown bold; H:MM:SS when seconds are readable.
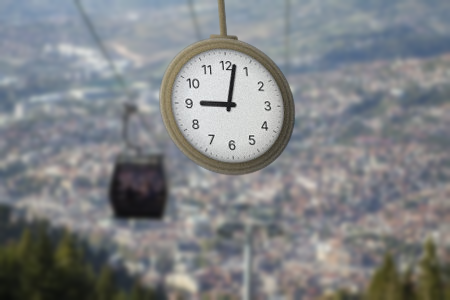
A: **9:02**
